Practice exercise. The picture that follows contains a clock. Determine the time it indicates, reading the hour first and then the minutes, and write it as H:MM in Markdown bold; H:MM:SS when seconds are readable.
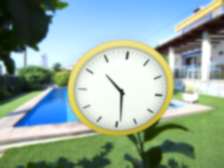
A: **10:29**
